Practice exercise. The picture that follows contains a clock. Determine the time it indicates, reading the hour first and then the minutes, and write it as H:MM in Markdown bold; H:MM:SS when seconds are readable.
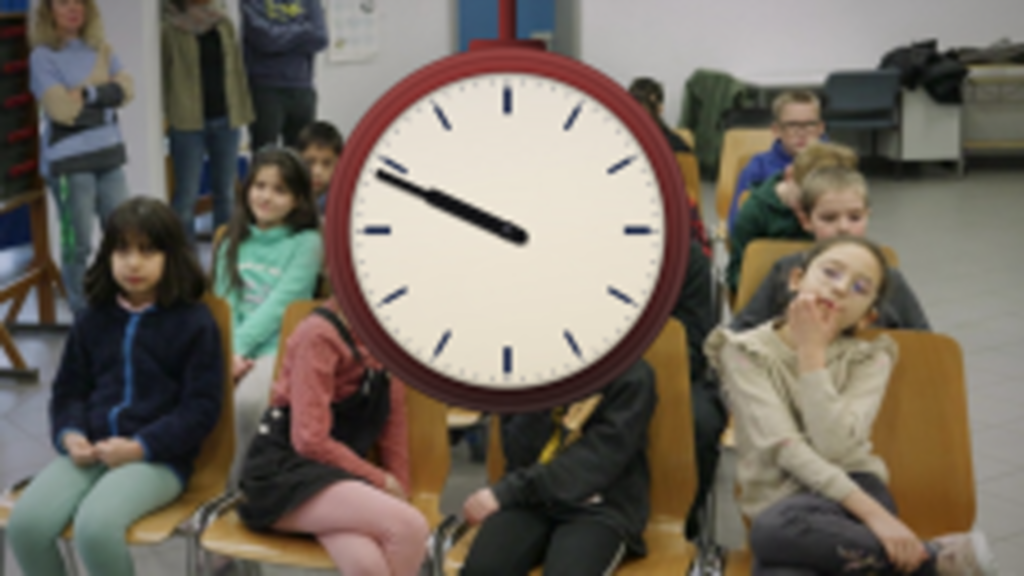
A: **9:49**
